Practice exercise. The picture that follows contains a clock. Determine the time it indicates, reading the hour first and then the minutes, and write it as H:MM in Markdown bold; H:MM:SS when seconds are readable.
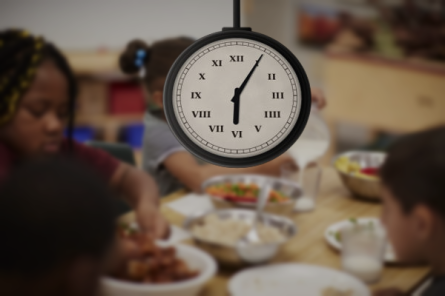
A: **6:05**
